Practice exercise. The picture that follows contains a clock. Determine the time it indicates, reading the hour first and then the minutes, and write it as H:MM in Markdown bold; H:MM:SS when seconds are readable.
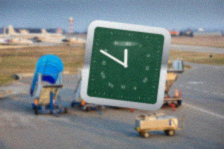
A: **11:49**
